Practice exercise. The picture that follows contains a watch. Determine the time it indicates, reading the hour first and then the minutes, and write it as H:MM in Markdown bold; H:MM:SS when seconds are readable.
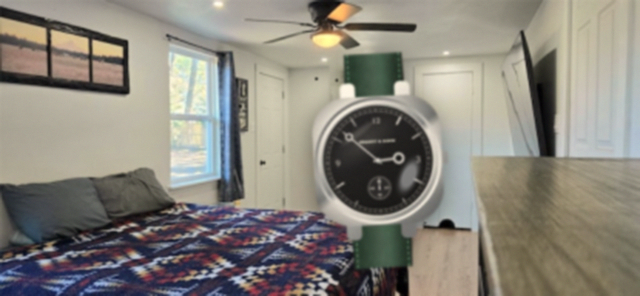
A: **2:52**
